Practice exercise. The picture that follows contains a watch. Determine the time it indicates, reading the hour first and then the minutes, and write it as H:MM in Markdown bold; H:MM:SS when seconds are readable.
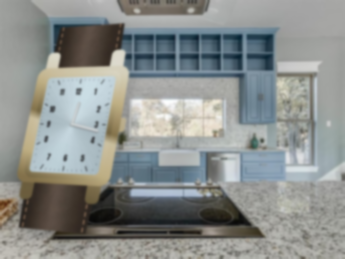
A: **12:17**
